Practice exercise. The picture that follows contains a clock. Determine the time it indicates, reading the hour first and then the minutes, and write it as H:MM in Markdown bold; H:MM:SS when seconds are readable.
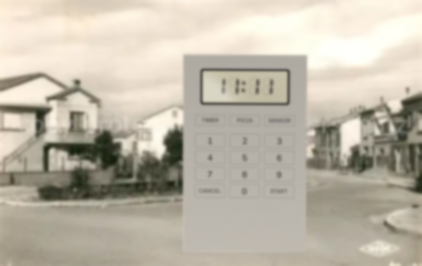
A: **11:11**
